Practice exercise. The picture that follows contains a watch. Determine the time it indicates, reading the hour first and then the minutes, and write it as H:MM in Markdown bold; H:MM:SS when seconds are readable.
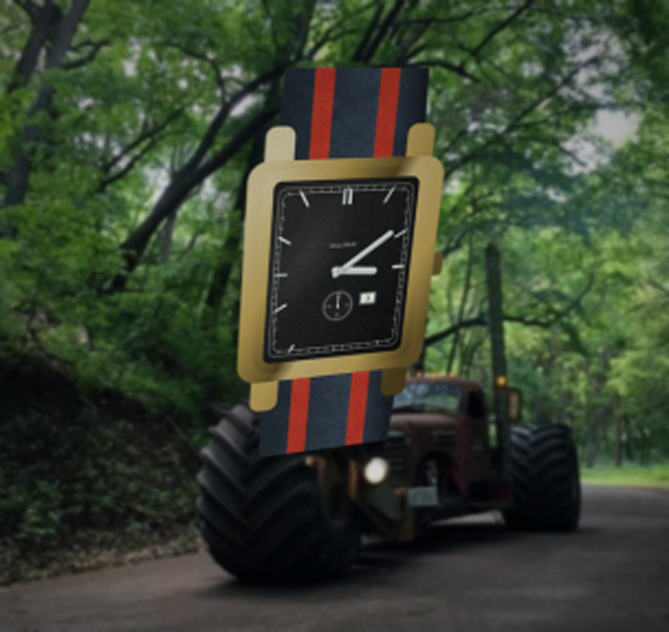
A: **3:09**
